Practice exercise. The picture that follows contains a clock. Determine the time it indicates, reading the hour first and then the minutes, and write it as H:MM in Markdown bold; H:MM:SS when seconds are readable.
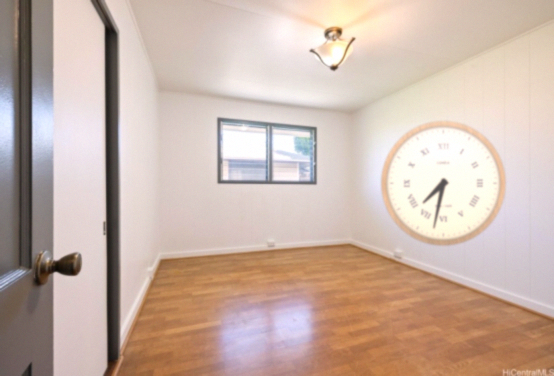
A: **7:32**
